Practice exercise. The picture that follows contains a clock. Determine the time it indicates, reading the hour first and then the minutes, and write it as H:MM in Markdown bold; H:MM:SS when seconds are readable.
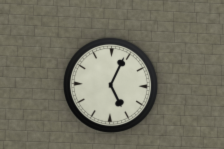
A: **5:04**
